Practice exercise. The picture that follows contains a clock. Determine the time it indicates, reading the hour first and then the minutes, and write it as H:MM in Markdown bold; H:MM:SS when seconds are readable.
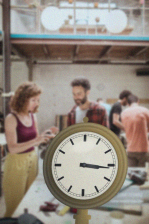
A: **3:16**
